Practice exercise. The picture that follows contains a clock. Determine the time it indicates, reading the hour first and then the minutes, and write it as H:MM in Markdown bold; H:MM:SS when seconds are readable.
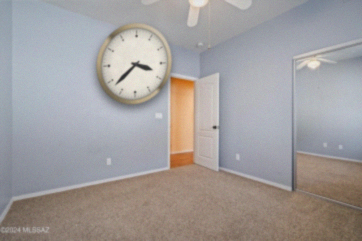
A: **3:38**
